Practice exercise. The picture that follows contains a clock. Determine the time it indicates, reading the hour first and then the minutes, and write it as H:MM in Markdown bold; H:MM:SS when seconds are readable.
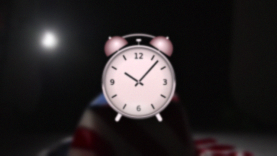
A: **10:07**
